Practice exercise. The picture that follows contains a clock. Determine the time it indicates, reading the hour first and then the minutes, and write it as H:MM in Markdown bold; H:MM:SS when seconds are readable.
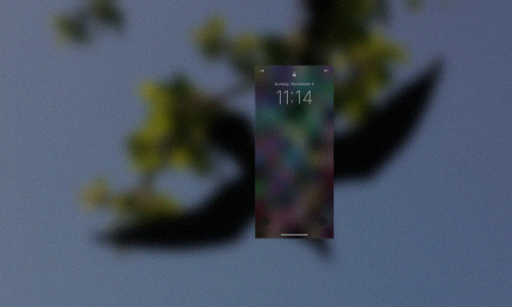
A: **11:14**
